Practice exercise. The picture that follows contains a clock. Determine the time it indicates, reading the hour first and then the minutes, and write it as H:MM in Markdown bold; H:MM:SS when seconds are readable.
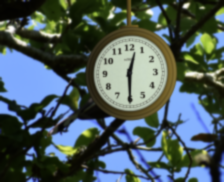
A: **12:30**
